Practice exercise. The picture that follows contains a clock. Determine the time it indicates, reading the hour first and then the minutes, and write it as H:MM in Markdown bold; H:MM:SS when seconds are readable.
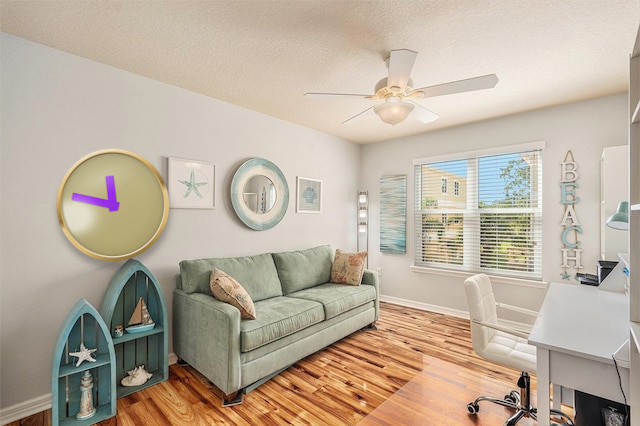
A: **11:47**
